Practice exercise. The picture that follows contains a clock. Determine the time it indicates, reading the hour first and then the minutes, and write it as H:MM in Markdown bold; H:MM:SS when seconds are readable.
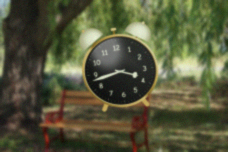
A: **3:43**
